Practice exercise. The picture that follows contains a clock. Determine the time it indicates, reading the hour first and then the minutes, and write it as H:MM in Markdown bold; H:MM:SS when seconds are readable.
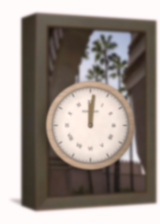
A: **12:01**
